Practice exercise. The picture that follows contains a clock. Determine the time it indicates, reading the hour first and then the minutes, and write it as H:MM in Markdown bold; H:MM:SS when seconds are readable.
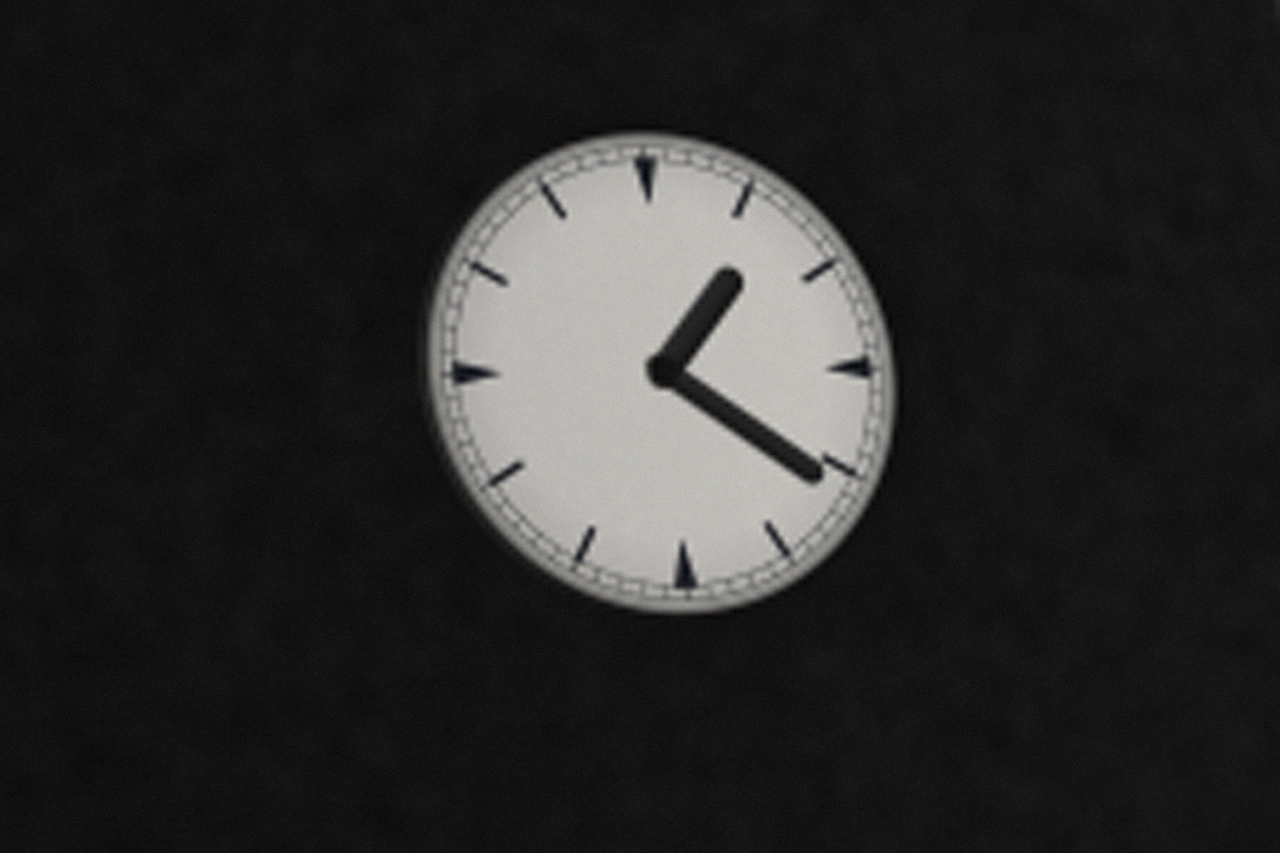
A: **1:21**
